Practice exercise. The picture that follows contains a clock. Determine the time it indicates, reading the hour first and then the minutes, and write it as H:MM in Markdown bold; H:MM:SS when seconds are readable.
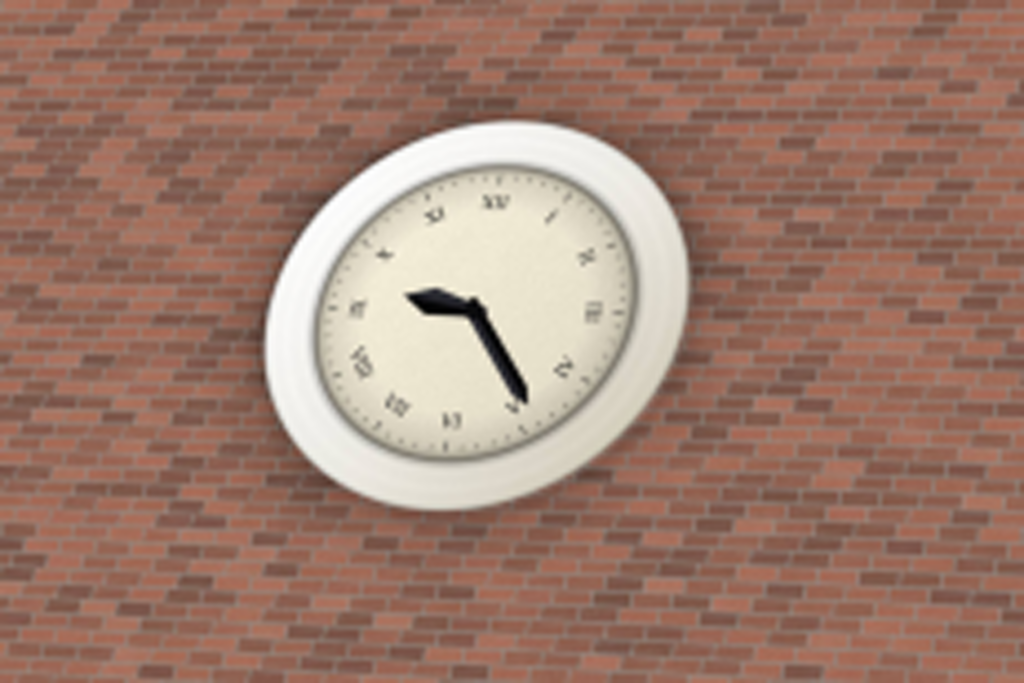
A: **9:24**
